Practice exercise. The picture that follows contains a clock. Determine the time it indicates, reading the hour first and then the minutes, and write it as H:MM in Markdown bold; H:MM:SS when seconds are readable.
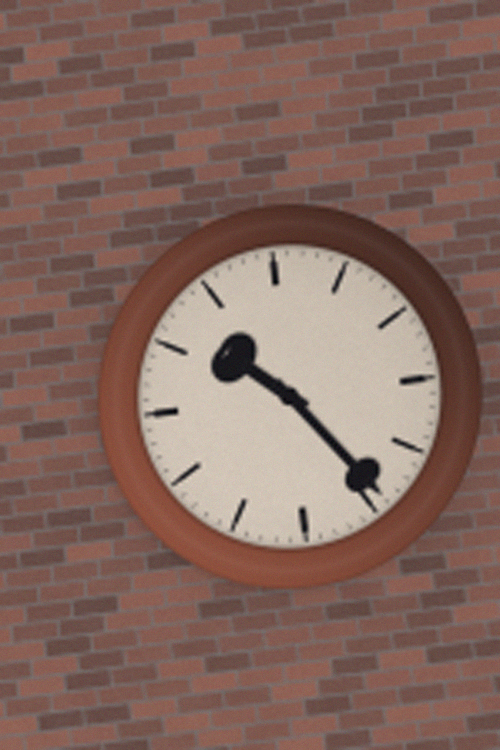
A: **10:24**
